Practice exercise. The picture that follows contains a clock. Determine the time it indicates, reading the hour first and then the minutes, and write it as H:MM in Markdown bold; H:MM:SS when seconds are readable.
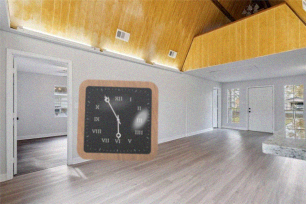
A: **5:55**
